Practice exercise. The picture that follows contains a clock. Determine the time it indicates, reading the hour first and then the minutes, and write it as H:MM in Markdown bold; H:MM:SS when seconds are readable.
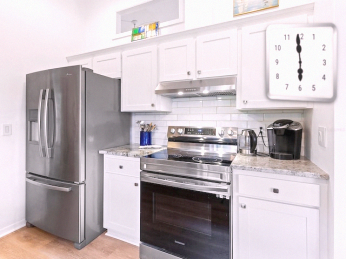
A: **5:59**
